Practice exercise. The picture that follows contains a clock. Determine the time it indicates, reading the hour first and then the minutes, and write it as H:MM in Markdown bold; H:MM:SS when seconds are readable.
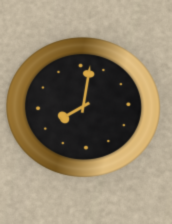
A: **8:02**
